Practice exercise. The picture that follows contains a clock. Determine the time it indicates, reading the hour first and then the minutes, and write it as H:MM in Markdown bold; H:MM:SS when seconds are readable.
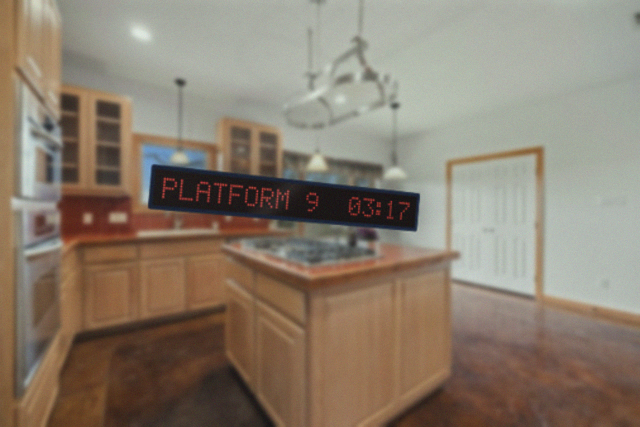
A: **3:17**
